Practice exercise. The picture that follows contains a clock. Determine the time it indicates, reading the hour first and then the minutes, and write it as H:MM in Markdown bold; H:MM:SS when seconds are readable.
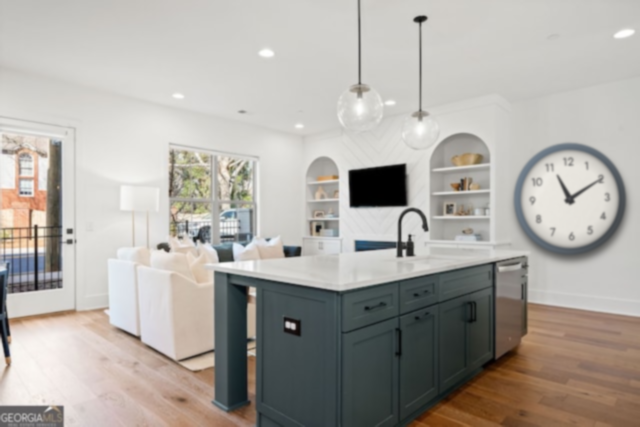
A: **11:10**
